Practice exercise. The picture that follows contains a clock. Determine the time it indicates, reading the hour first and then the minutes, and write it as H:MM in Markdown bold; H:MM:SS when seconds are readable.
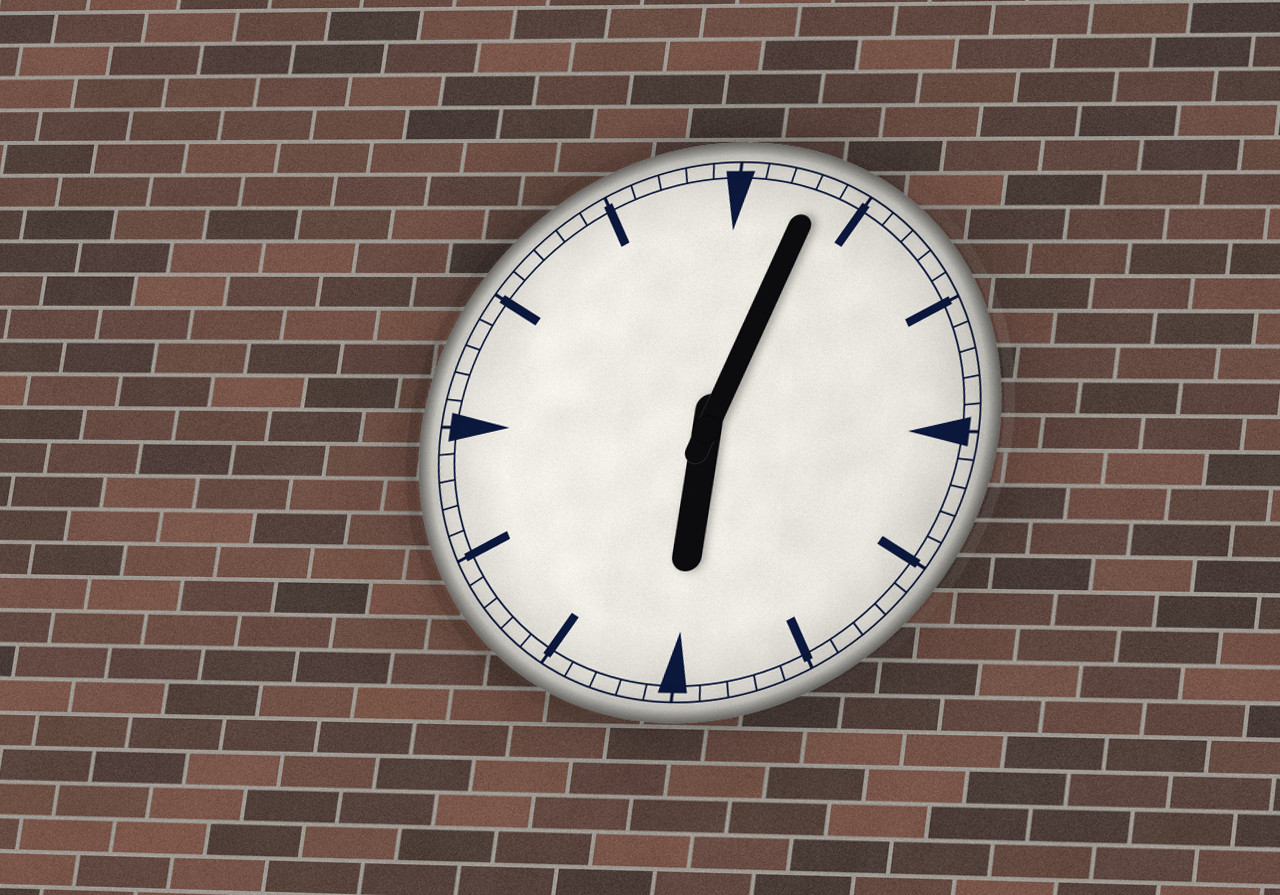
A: **6:03**
